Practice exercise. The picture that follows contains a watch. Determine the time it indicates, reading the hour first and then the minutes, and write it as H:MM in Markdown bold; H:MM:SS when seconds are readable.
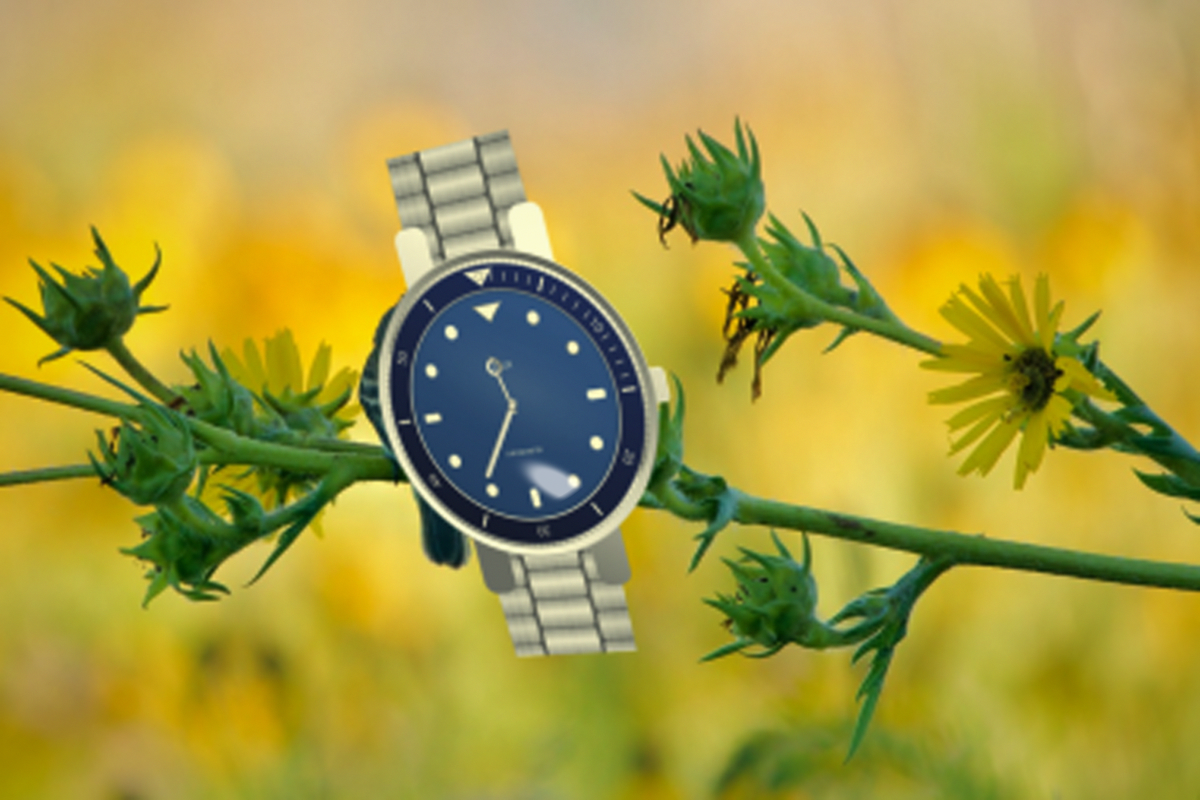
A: **11:36**
